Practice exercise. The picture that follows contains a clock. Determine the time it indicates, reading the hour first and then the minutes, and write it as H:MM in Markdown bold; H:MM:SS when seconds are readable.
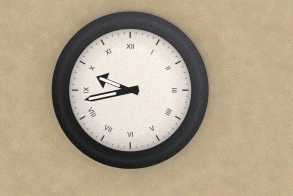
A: **9:43**
